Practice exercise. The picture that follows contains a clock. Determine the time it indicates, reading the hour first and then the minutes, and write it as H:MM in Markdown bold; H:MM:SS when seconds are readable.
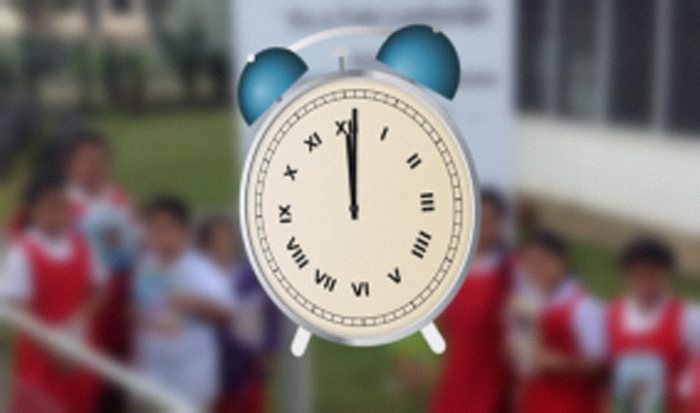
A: **12:01**
